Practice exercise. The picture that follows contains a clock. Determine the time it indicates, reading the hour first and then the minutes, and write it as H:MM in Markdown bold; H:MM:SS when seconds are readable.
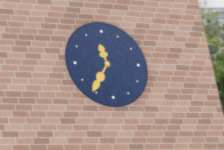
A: **11:36**
